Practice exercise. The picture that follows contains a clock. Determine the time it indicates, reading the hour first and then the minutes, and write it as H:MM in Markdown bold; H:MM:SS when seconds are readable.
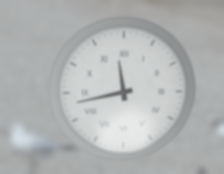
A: **11:43**
